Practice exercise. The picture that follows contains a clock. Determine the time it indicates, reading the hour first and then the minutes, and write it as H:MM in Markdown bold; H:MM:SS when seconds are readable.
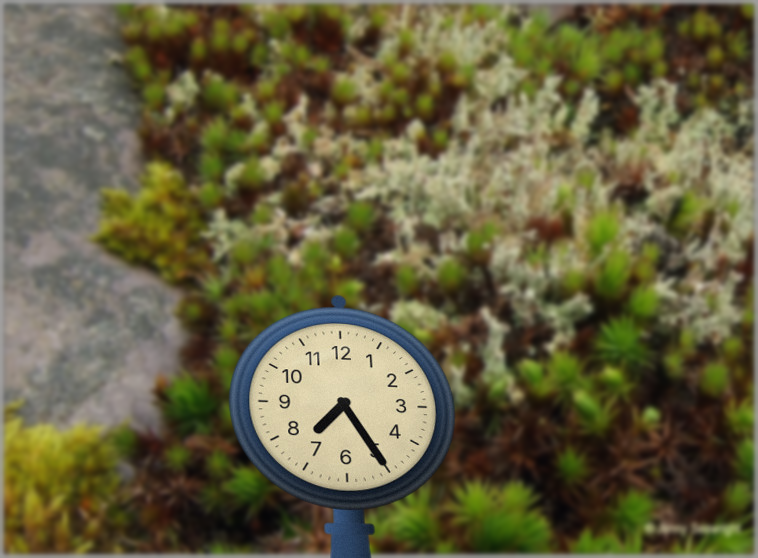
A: **7:25**
